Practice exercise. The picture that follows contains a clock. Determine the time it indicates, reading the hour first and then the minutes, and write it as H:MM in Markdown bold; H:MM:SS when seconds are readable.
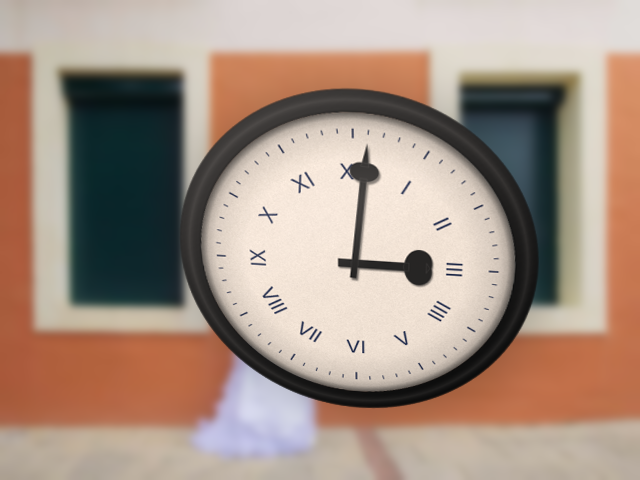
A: **3:01**
